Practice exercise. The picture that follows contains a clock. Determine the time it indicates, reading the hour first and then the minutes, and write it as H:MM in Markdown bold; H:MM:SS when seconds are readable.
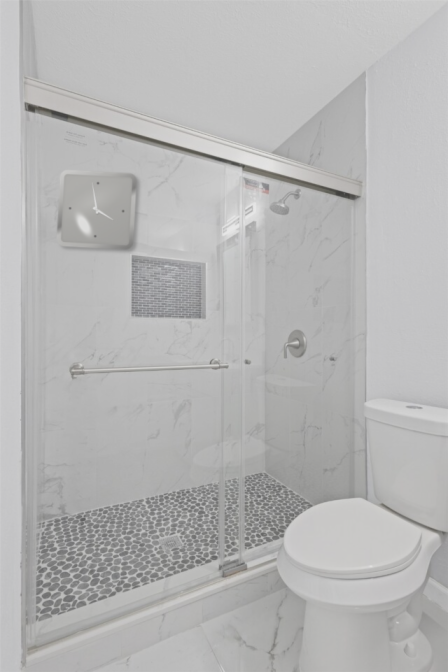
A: **3:58**
